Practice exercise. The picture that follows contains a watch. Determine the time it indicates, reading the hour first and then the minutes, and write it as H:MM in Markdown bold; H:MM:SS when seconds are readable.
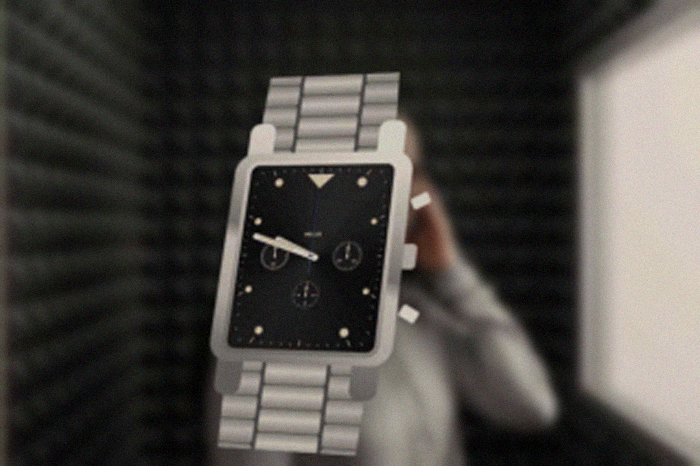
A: **9:48**
